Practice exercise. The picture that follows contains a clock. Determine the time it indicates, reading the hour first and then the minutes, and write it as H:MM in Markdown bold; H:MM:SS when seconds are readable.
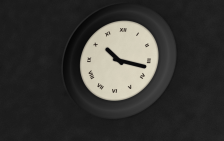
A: **10:17**
